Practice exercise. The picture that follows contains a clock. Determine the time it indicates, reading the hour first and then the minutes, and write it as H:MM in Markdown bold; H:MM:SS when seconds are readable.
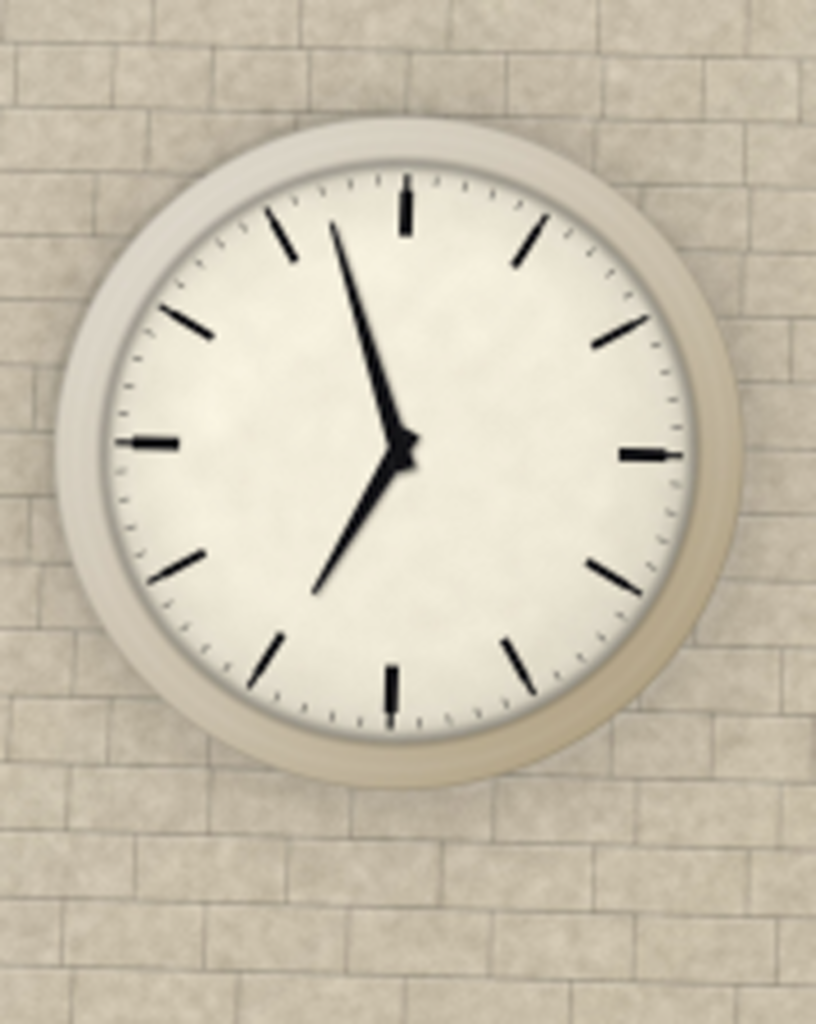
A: **6:57**
